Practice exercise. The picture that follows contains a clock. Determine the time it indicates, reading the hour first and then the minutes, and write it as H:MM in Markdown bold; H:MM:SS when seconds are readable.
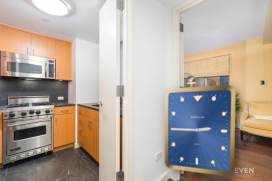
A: **2:45**
